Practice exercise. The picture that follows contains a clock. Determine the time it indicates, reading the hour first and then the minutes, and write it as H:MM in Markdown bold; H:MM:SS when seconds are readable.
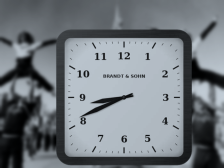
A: **8:41**
